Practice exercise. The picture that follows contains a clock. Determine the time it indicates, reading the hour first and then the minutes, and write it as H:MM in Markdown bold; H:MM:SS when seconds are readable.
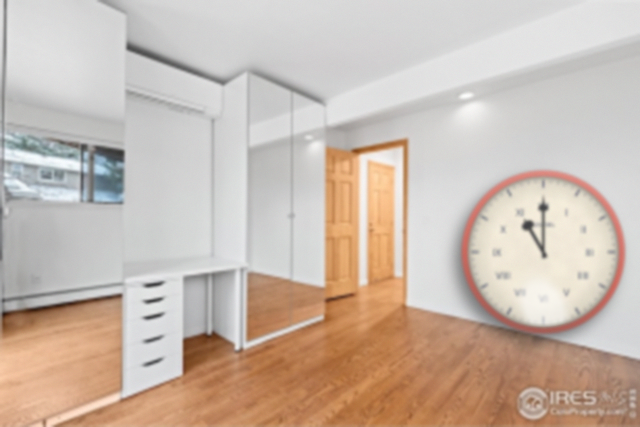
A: **11:00**
